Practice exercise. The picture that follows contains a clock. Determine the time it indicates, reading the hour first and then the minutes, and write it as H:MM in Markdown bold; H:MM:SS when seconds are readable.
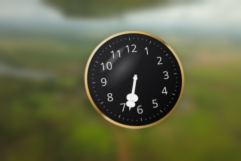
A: **6:33**
